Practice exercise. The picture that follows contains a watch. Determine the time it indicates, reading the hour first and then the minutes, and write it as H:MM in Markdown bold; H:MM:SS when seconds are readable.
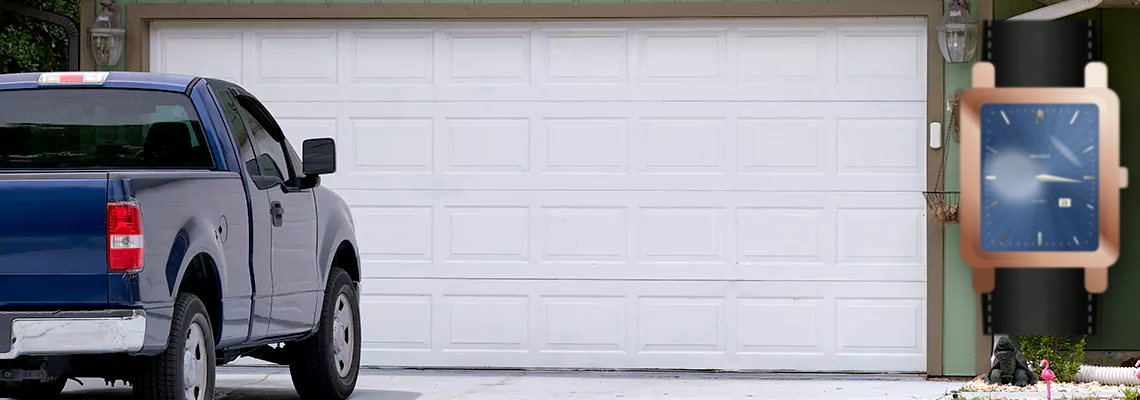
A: **3:16**
